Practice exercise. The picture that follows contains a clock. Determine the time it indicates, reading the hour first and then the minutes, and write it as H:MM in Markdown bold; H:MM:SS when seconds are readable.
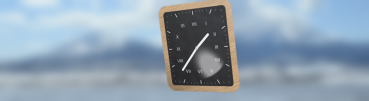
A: **1:37**
